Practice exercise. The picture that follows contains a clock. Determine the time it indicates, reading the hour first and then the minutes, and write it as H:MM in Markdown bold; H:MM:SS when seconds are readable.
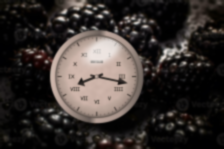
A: **8:17**
